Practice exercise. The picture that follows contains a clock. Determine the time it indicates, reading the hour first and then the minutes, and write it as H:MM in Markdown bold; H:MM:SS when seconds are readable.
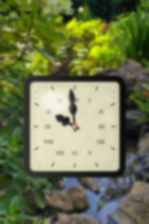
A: **9:59**
